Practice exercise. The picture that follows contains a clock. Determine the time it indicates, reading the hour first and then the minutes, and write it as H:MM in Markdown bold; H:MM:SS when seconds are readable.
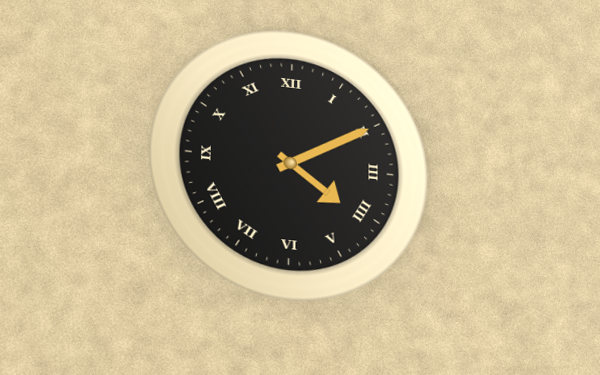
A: **4:10**
